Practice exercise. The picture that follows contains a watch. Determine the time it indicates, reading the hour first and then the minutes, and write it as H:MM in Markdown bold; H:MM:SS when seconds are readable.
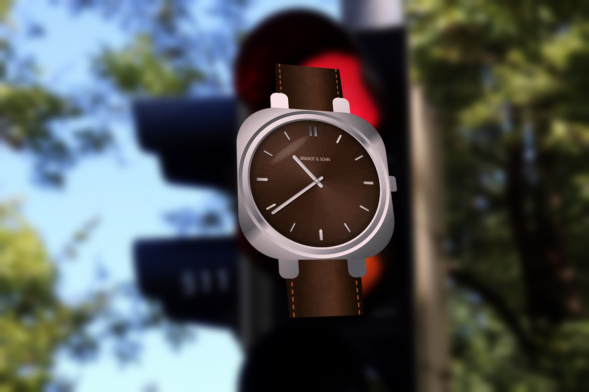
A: **10:39**
